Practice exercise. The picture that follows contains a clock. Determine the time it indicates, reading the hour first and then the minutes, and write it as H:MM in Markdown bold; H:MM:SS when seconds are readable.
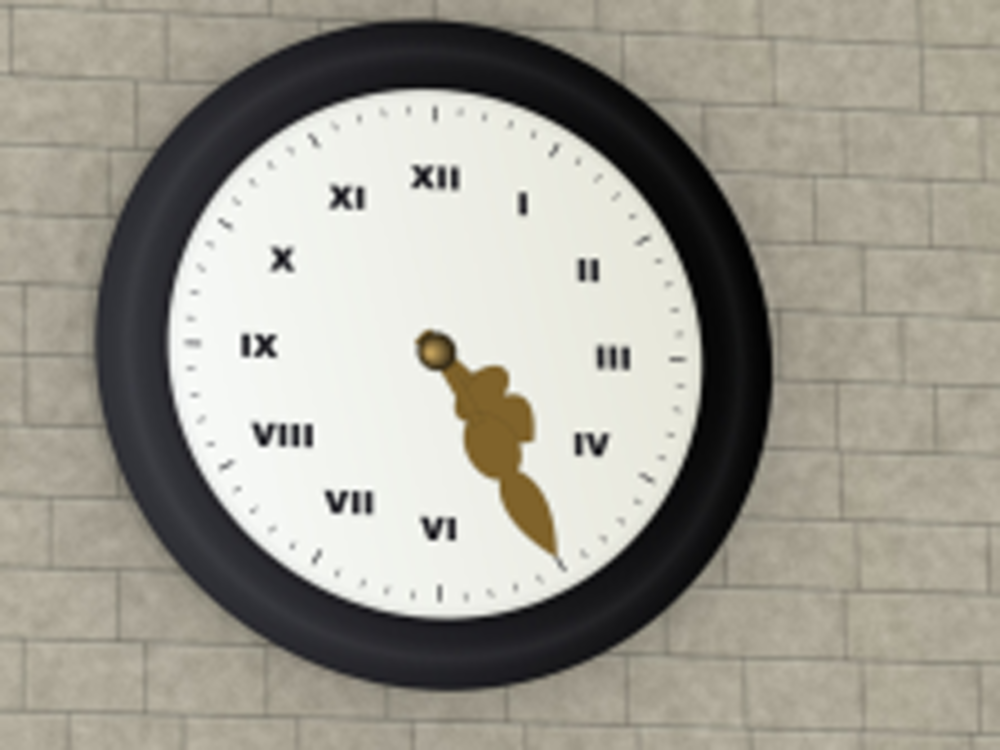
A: **4:25**
